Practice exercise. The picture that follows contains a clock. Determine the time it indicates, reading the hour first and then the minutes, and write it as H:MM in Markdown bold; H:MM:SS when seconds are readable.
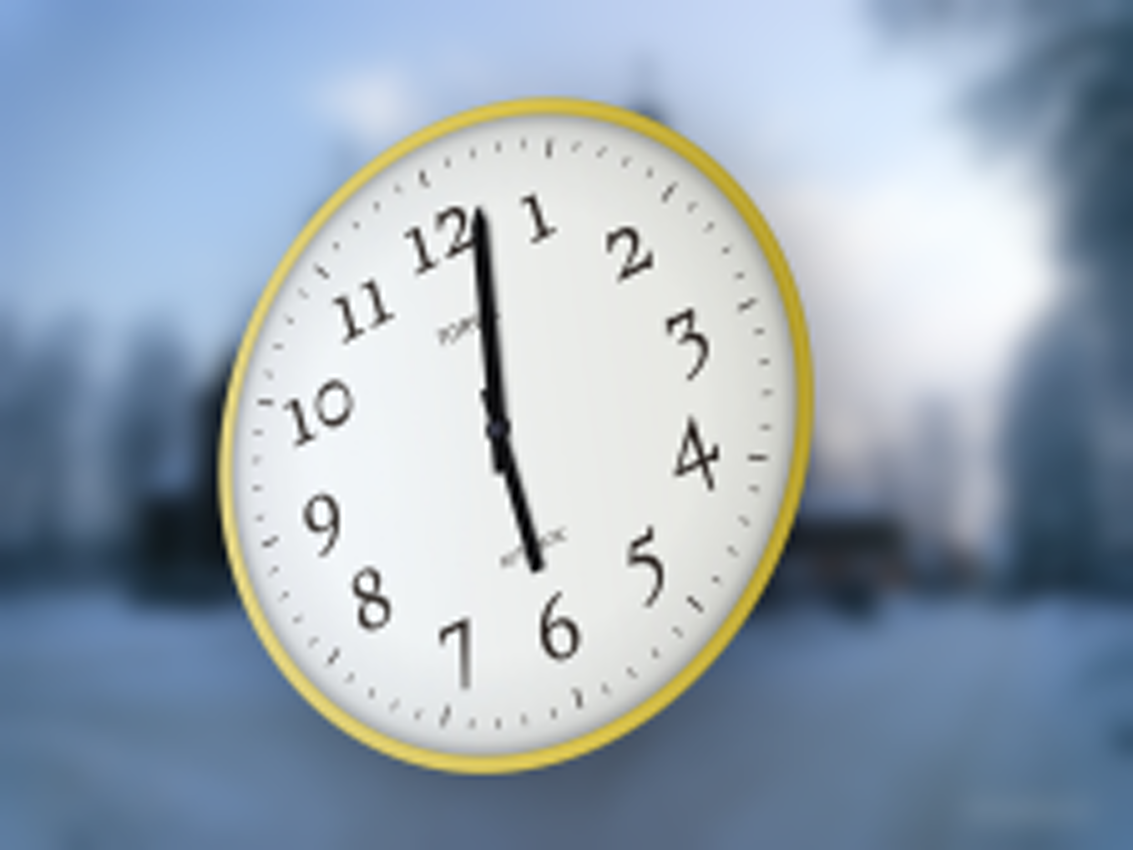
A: **6:02**
